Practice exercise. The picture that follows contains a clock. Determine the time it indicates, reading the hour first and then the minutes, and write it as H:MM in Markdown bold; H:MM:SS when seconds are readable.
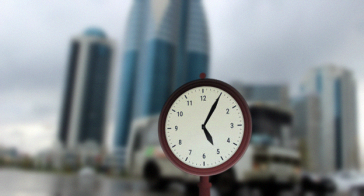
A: **5:05**
